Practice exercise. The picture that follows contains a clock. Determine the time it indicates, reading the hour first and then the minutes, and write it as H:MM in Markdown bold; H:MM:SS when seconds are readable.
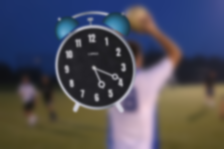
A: **5:19**
